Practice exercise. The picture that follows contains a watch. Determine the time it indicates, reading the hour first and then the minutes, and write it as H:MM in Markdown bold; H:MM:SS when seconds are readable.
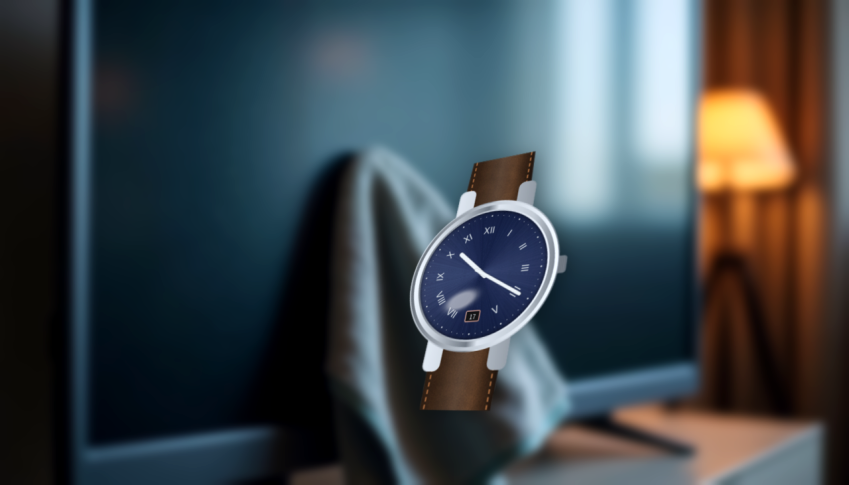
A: **10:20**
